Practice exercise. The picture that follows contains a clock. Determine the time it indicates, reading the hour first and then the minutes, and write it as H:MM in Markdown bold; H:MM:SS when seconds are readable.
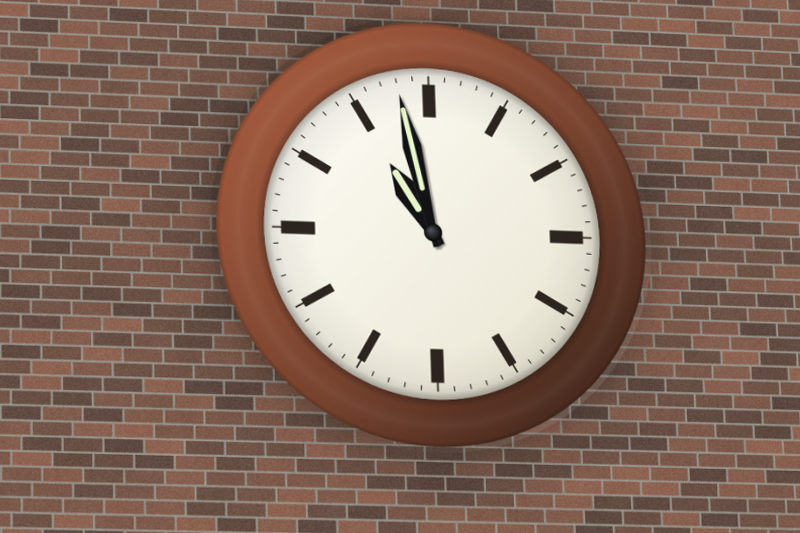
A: **10:58**
